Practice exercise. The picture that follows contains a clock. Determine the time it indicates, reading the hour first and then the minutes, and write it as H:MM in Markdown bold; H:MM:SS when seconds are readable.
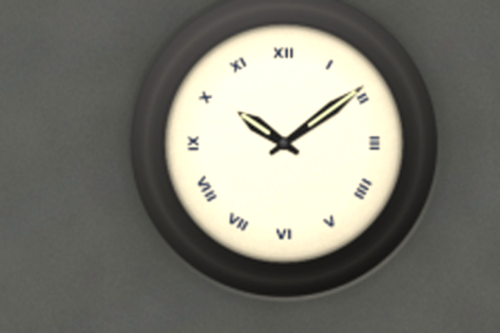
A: **10:09**
